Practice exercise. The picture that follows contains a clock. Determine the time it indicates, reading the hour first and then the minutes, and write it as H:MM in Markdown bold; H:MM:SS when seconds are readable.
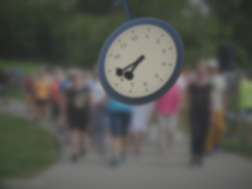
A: **7:43**
